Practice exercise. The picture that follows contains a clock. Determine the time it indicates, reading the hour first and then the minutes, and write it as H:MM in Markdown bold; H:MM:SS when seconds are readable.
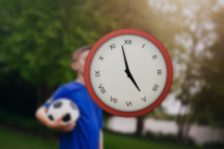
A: **4:58**
